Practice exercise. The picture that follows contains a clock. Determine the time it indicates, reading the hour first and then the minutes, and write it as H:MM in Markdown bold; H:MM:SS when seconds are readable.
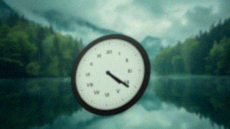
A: **4:21**
